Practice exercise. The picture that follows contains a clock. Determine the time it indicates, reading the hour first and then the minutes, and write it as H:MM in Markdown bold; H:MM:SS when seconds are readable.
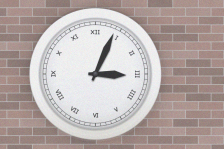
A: **3:04**
